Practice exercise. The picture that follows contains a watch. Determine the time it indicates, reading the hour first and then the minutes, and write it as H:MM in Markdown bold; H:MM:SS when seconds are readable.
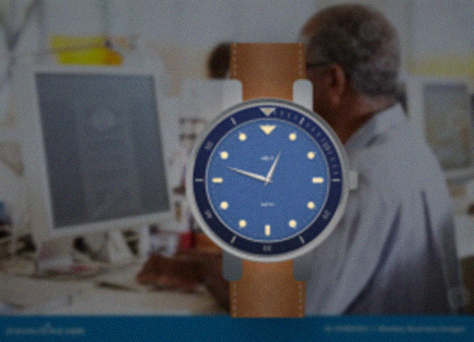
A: **12:48**
